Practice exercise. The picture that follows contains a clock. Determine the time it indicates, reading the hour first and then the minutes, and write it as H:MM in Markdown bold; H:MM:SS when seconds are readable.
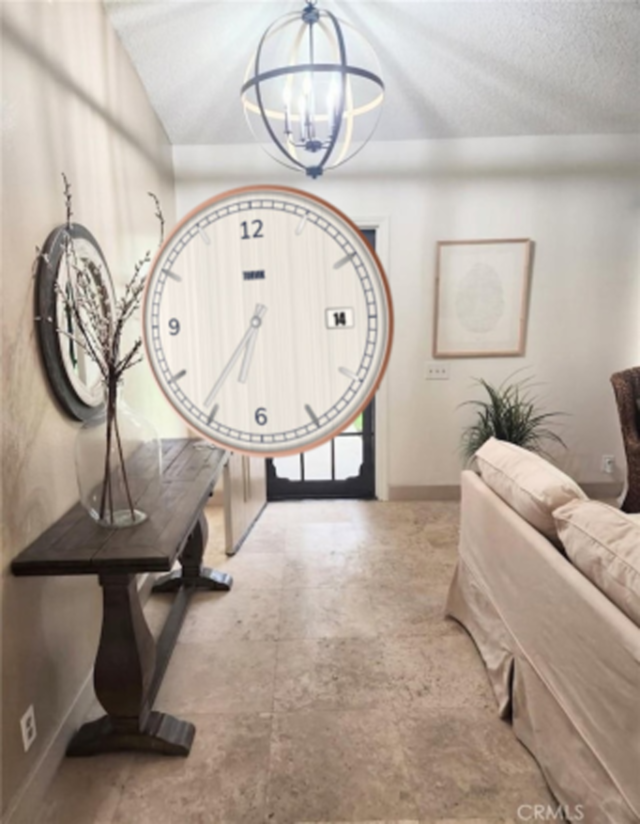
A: **6:36**
